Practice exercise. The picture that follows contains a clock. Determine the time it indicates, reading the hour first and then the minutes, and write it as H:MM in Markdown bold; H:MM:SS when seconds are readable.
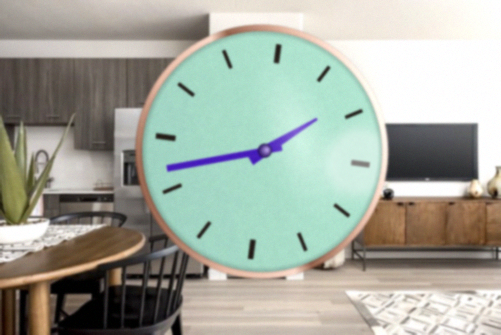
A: **1:42**
